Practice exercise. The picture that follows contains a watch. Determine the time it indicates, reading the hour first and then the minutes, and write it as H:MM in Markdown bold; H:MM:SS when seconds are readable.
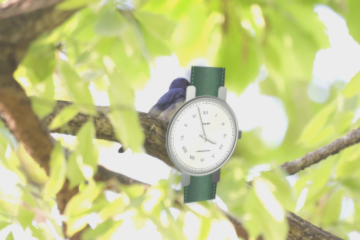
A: **3:57**
